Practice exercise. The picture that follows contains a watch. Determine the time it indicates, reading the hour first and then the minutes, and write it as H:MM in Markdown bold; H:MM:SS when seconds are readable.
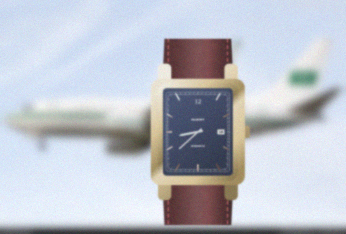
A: **8:38**
